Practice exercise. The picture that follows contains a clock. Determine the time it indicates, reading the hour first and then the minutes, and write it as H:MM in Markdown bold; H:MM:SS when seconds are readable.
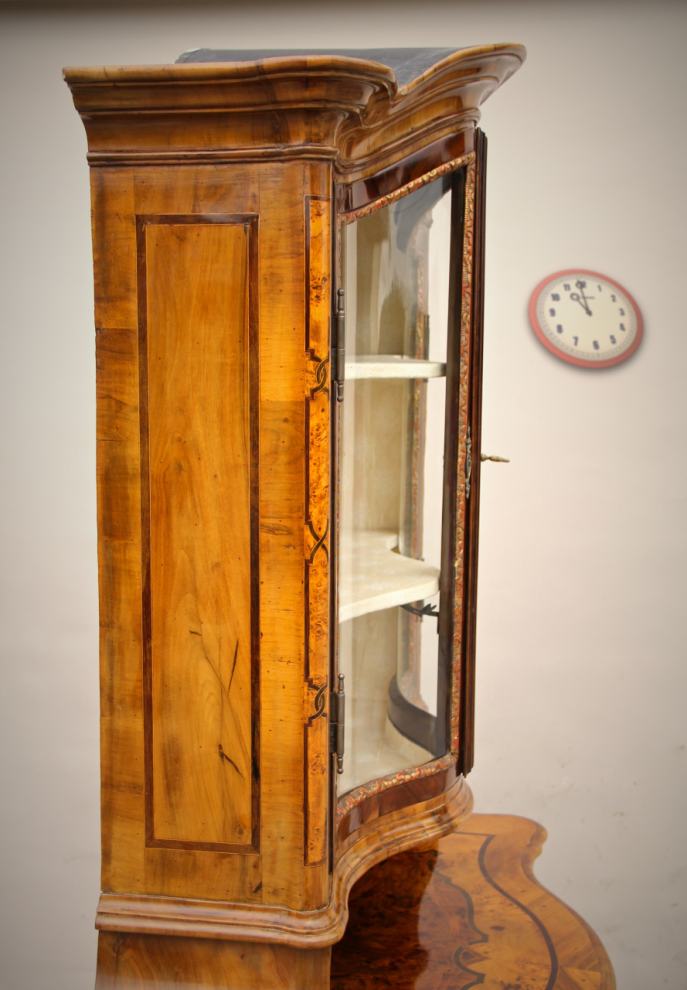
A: **10:59**
